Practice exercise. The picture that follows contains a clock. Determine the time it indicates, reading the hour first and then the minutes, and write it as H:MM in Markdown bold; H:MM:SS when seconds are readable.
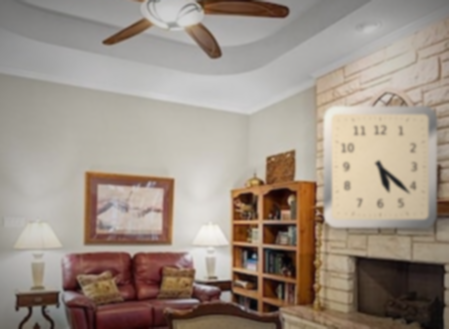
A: **5:22**
